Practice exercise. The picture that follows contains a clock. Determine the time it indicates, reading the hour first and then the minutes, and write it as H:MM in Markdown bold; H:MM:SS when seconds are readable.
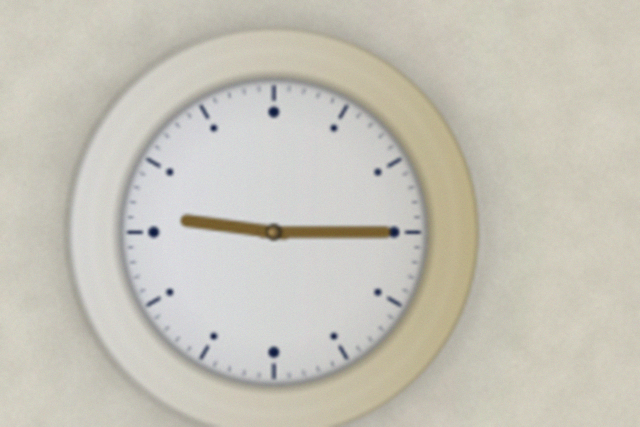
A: **9:15**
